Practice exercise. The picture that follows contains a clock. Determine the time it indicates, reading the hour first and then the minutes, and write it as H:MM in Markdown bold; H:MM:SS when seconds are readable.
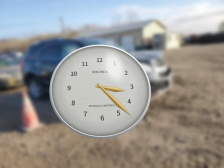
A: **3:23**
